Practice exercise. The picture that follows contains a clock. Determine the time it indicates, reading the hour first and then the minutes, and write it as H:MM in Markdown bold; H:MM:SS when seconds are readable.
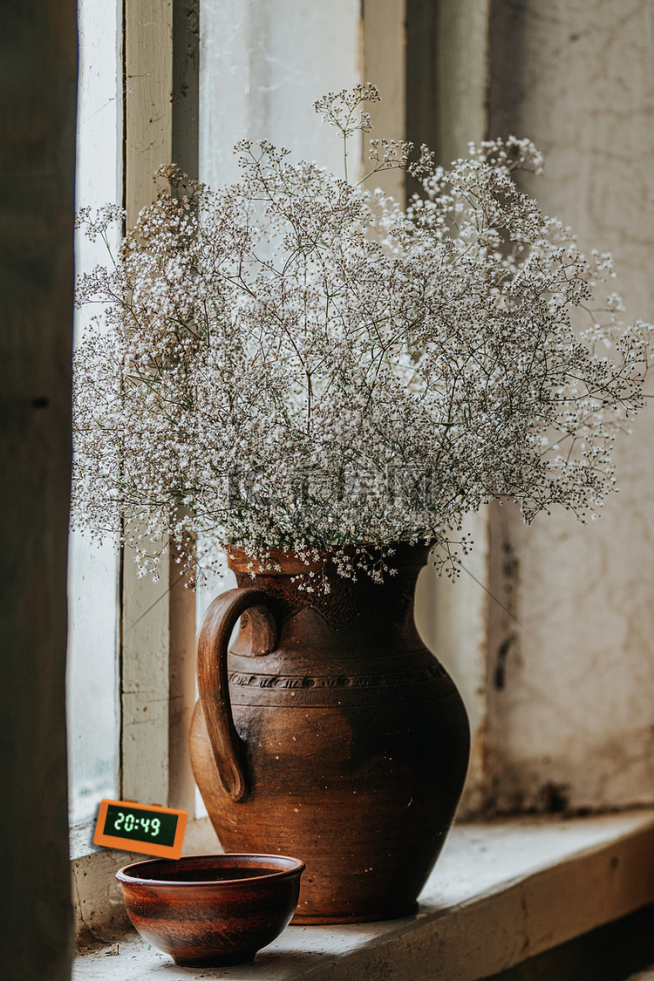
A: **20:49**
